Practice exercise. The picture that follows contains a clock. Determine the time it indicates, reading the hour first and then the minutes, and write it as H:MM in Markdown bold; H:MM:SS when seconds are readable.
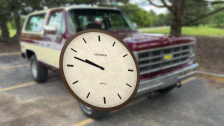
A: **9:48**
